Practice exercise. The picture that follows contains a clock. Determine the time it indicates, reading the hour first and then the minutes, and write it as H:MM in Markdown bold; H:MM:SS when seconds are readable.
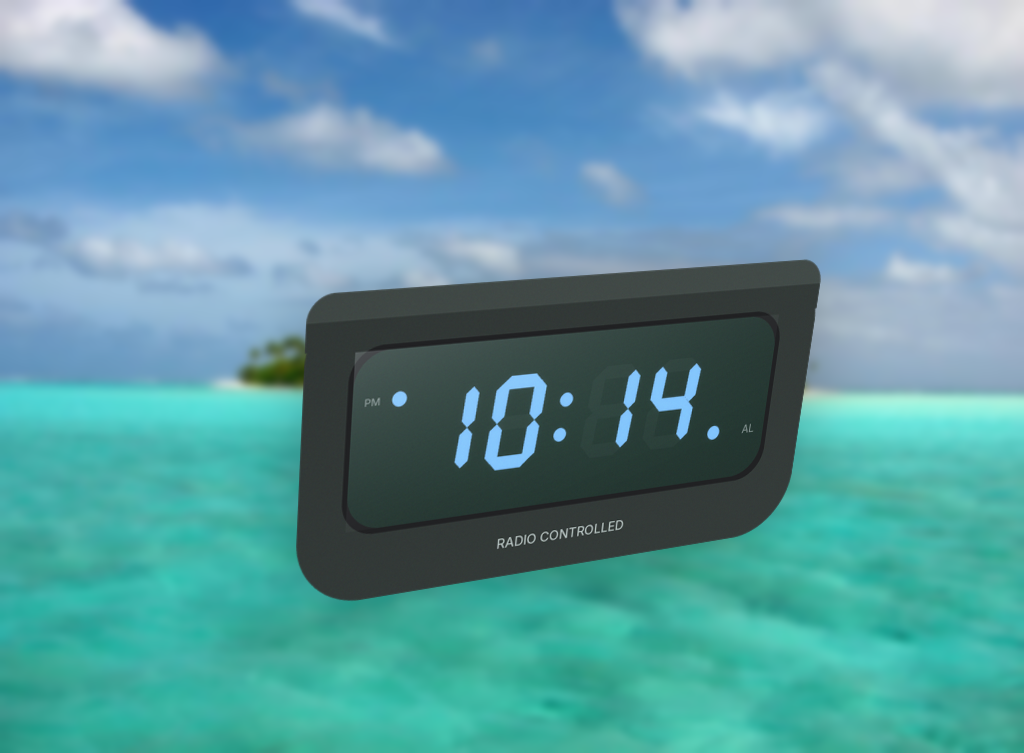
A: **10:14**
